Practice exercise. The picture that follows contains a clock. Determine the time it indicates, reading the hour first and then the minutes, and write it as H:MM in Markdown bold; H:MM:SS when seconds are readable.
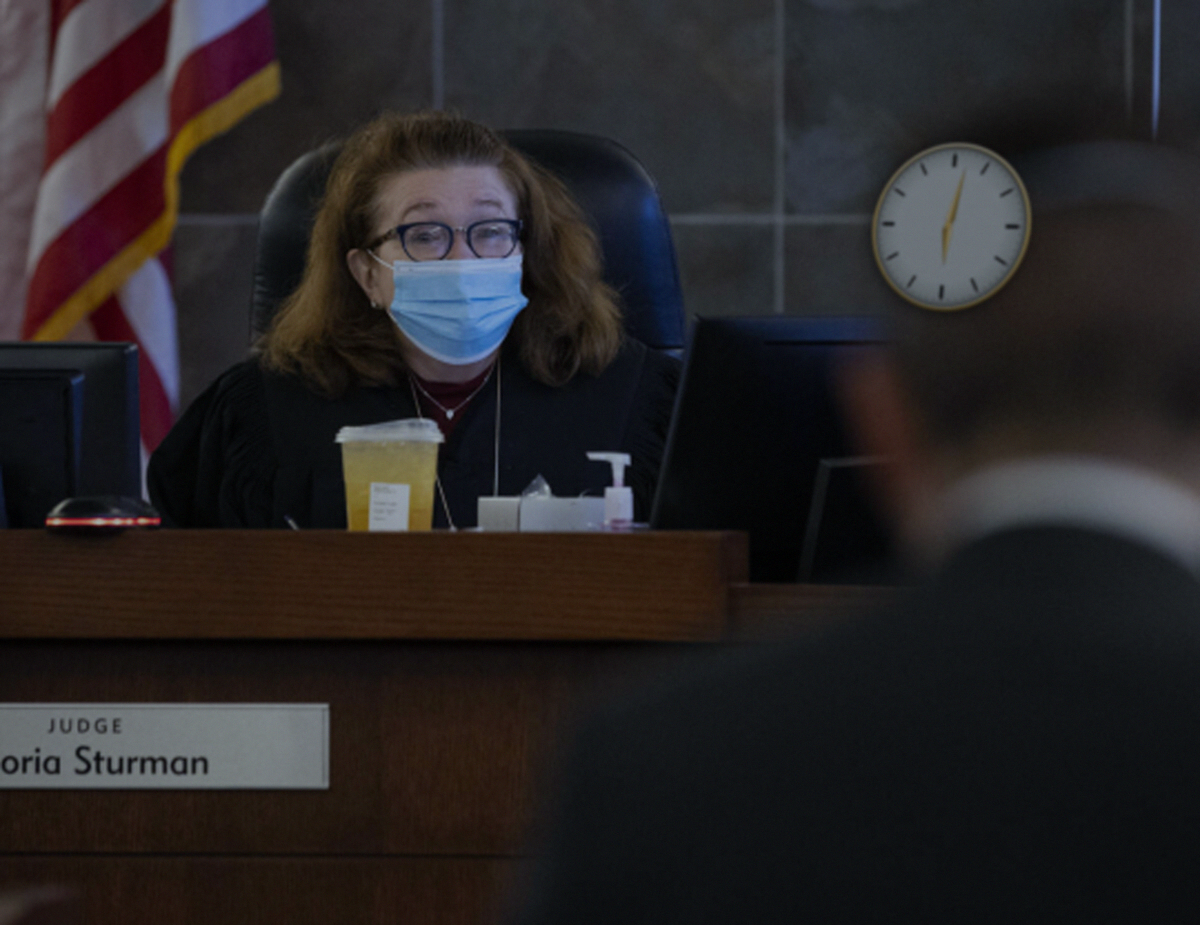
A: **6:02**
